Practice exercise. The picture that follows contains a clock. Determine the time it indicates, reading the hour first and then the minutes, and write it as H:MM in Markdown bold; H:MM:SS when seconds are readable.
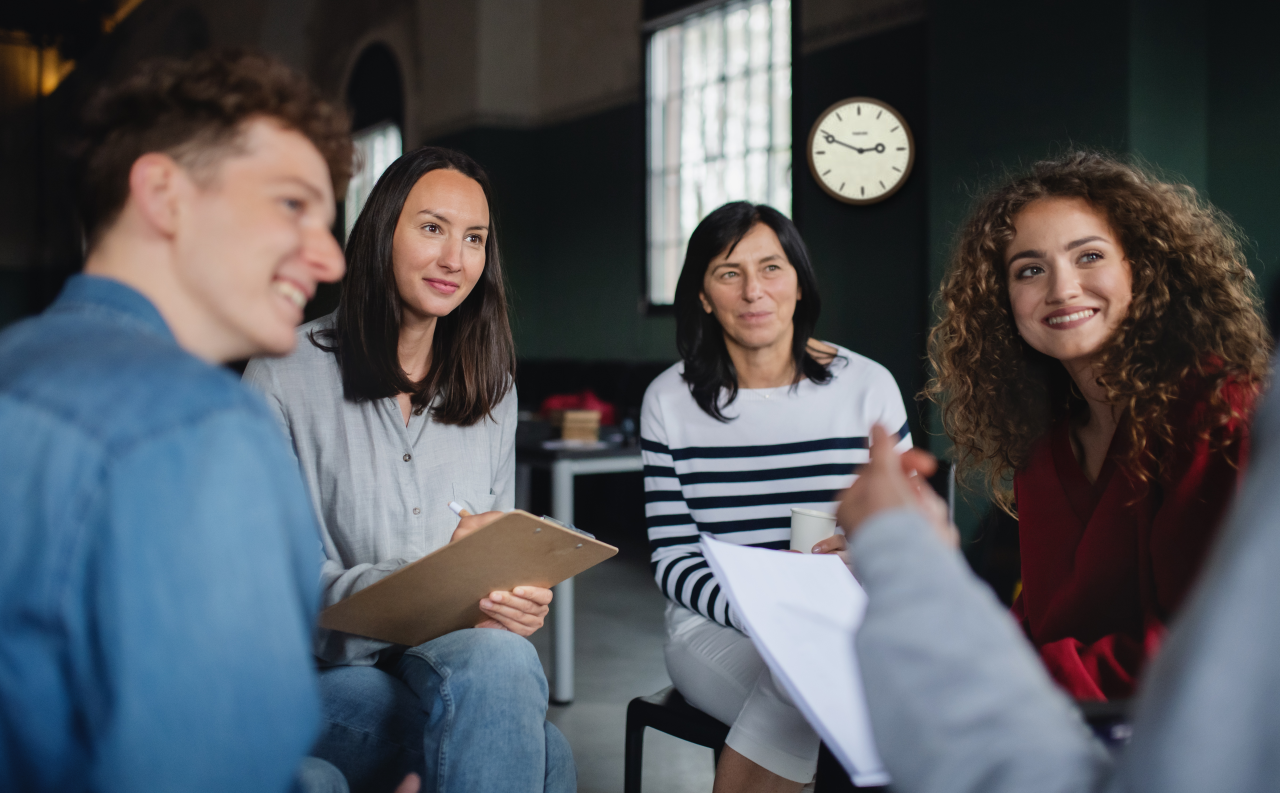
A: **2:49**
